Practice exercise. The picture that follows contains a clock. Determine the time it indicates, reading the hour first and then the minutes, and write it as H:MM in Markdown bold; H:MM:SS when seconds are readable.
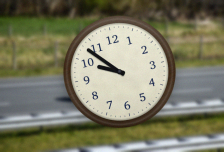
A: **9:53**
